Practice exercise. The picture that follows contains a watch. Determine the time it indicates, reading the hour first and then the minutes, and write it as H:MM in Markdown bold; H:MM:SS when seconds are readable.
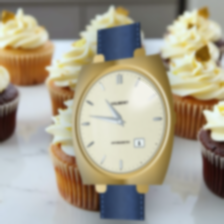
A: **10:47**
